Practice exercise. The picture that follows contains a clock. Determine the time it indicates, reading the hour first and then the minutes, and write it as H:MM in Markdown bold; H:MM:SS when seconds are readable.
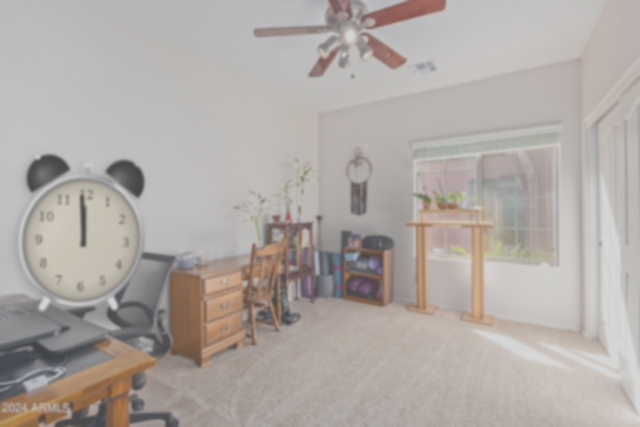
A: **11:59**
